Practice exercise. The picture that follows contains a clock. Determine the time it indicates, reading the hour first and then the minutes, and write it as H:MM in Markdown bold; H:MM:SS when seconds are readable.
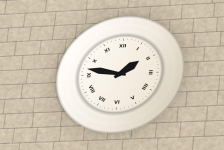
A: **1:47**
